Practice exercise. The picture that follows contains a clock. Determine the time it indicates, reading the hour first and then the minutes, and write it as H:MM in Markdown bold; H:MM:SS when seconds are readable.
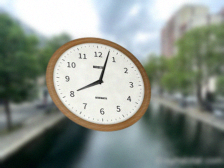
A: **8:03**
